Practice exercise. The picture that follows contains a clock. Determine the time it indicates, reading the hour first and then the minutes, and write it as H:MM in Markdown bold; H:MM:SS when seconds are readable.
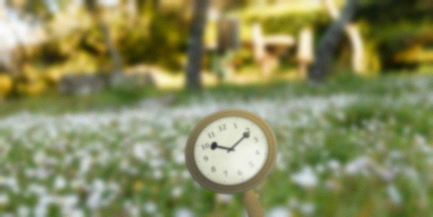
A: **10:11**
